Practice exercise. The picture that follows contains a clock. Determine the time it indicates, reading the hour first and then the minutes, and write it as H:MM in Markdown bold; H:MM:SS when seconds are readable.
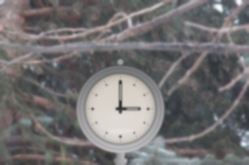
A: **3:00**
